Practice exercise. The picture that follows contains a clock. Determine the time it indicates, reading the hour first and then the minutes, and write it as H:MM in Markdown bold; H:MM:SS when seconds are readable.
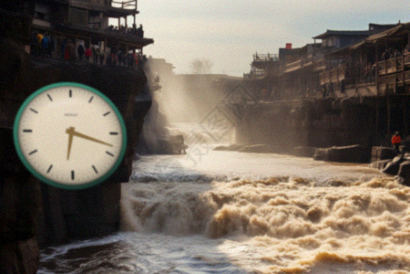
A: **6:18**
